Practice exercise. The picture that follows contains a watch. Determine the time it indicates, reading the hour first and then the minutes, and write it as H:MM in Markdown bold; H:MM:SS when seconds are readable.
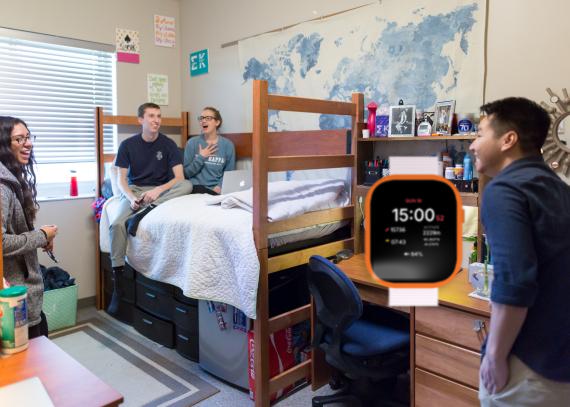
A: **15:00**
